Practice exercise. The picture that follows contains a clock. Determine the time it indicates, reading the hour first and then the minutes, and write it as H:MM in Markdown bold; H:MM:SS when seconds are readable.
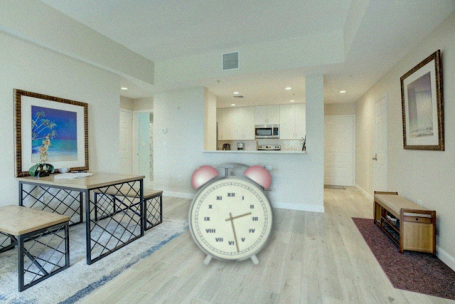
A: **2:28**
